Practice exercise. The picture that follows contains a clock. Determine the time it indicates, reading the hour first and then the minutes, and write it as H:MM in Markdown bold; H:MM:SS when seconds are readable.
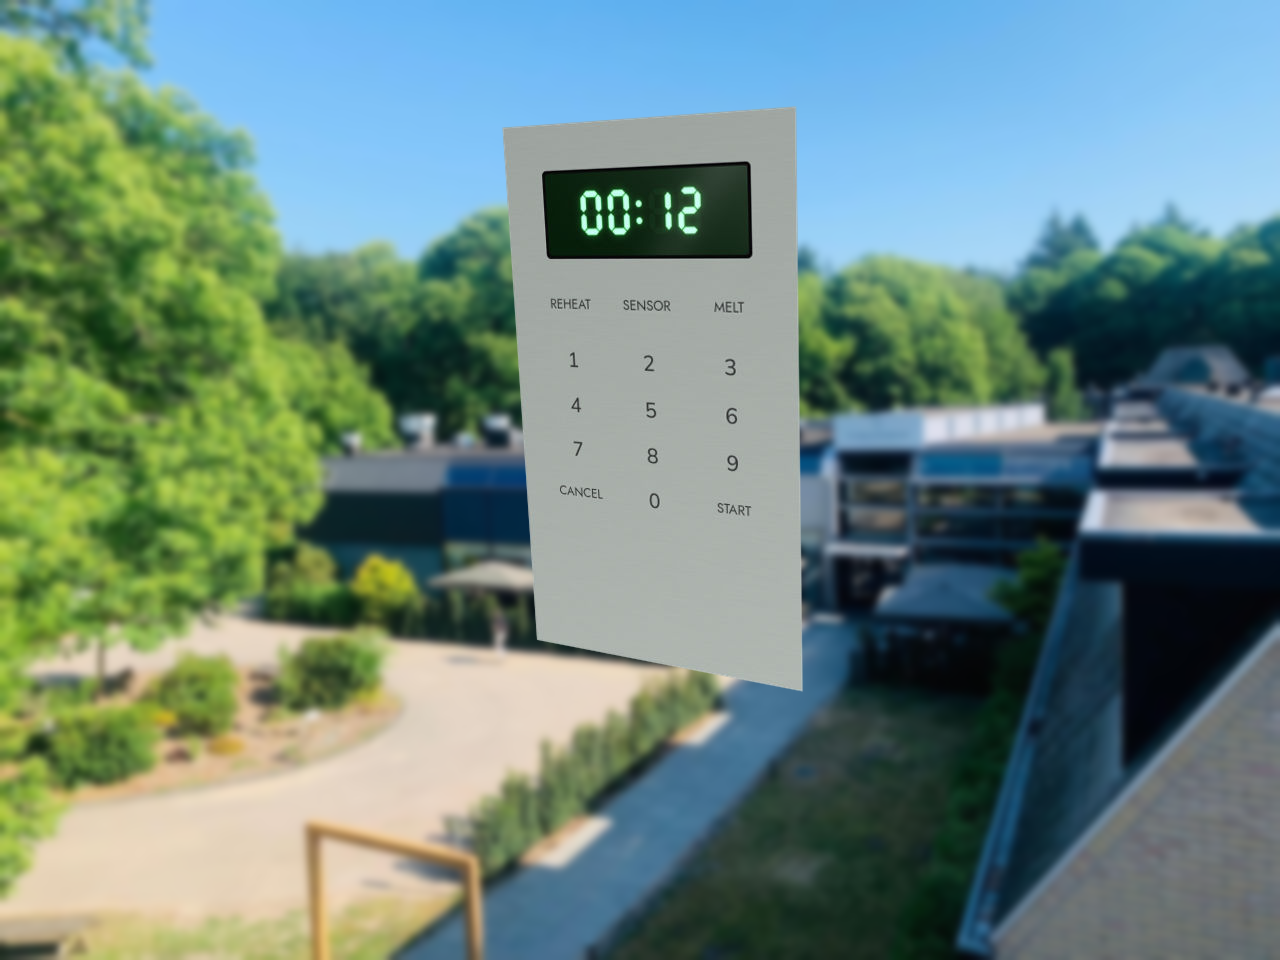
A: **0:12**
